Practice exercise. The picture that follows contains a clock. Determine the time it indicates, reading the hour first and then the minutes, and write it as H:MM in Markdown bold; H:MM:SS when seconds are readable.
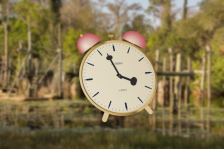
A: **3:57**
